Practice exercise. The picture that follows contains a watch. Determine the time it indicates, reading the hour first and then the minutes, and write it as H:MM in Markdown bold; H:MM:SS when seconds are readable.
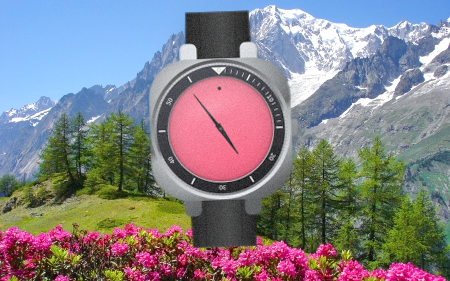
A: **4:54**
